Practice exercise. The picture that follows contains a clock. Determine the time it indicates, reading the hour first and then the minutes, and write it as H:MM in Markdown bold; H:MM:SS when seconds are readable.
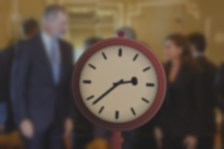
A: **2:38**
